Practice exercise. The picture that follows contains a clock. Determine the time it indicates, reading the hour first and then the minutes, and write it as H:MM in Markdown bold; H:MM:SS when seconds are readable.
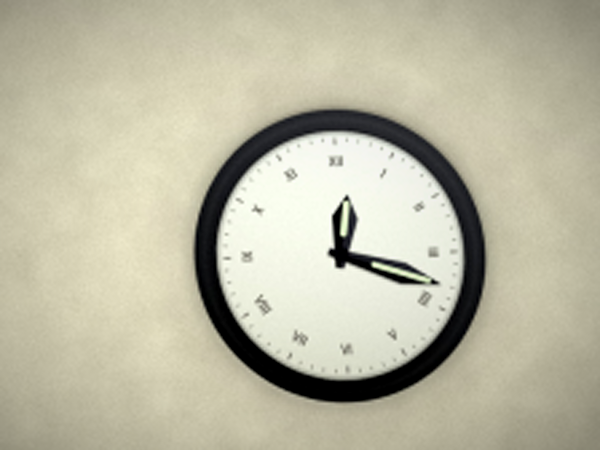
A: **12:18**
